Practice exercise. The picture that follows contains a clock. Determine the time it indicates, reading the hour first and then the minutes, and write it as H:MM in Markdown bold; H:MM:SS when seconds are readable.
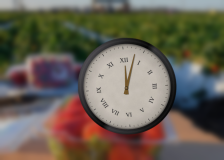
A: **12:03**
